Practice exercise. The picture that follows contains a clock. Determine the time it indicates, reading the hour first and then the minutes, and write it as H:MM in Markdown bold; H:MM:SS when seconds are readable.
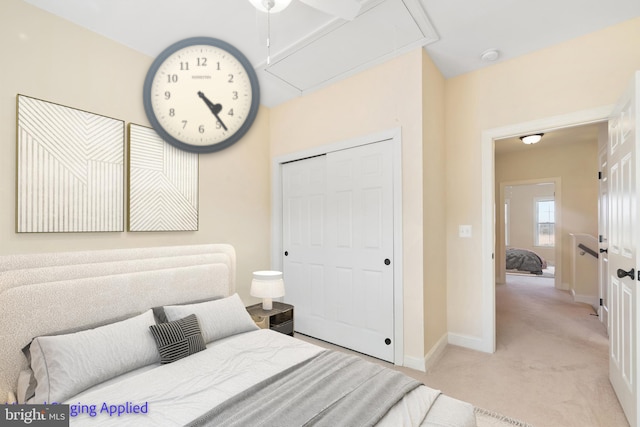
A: **4:24**
